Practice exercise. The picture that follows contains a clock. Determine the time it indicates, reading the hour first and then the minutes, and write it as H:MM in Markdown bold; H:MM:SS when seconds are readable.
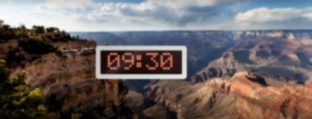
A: **9:30**
